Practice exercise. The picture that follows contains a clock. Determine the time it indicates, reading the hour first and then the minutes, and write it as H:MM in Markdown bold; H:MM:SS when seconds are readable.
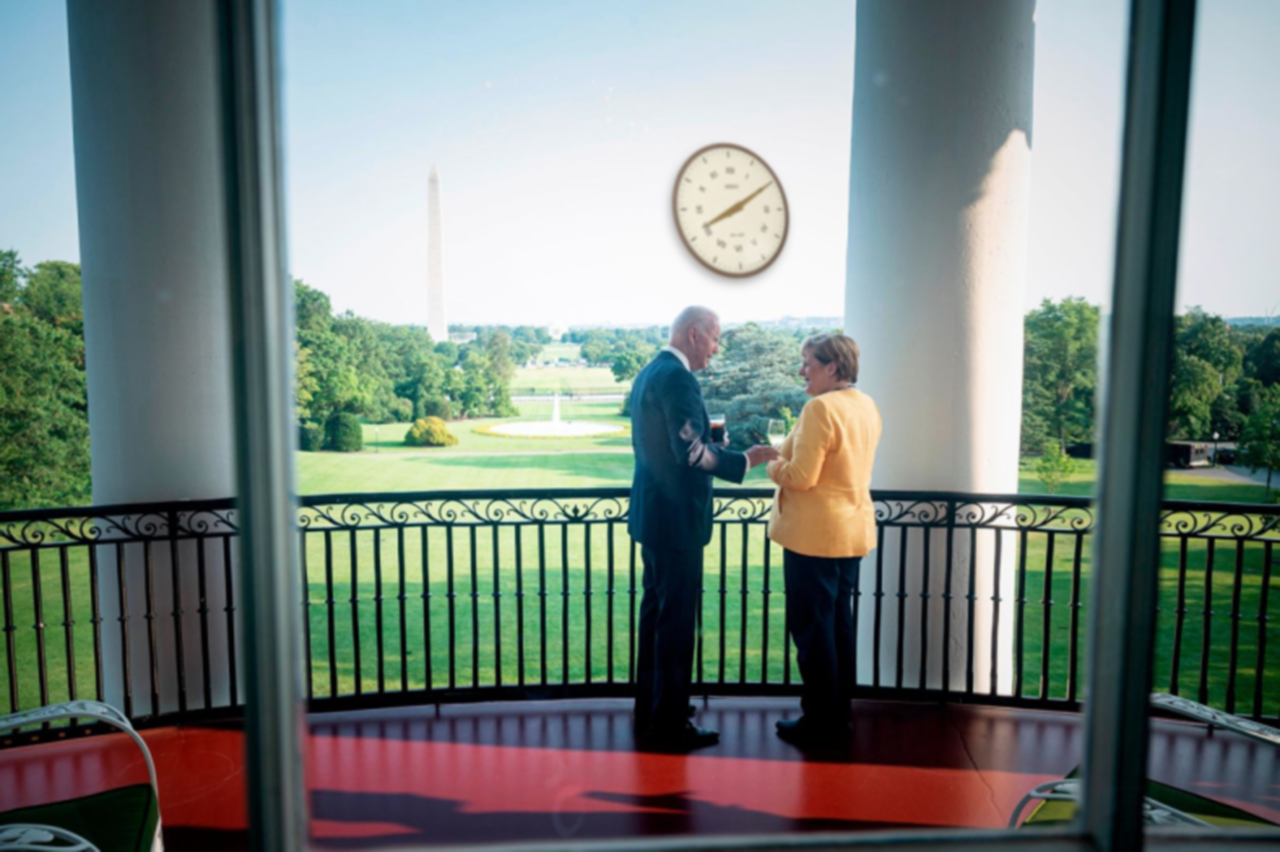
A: **8:10**
